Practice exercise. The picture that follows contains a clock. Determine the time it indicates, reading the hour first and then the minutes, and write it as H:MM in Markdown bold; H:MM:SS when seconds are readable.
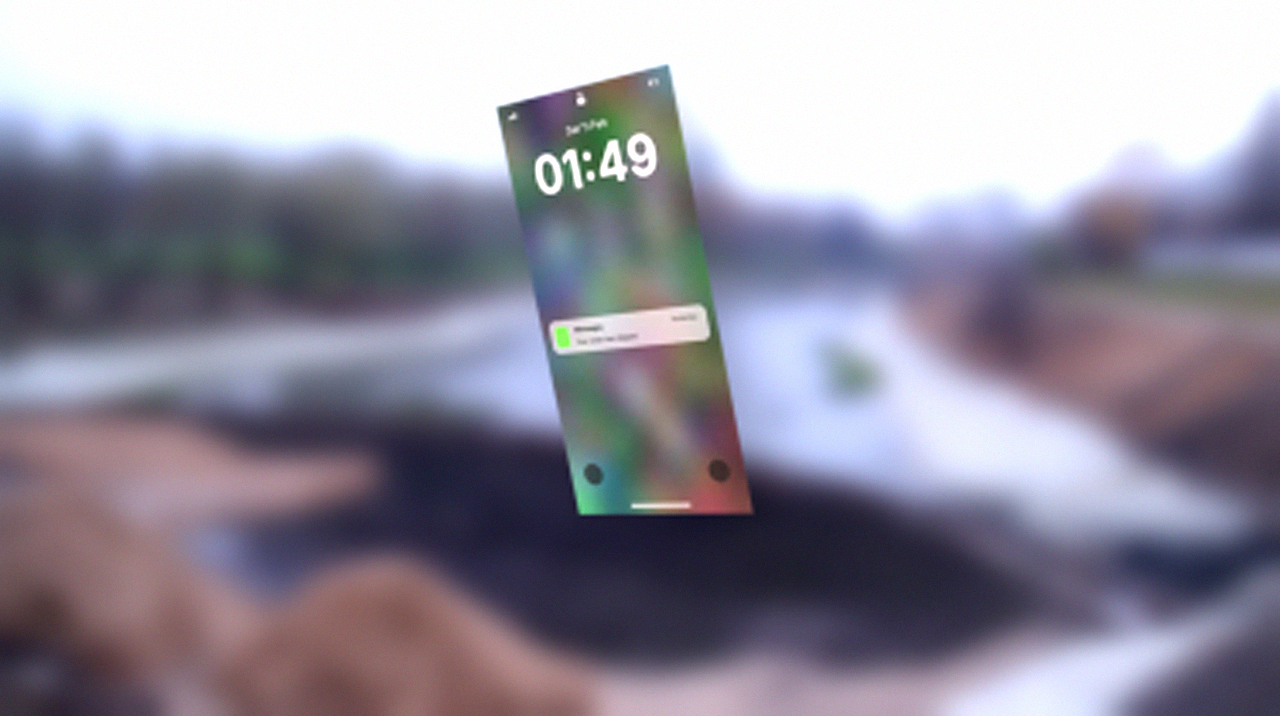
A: **1:49**
